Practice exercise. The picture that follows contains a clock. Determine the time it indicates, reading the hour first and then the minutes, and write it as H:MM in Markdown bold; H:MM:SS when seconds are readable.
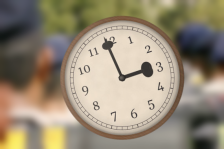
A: **2:59**
